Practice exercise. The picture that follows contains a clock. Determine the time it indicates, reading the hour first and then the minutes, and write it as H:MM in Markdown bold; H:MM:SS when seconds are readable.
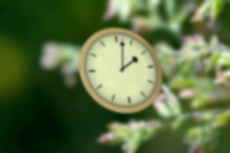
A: **2:02**
